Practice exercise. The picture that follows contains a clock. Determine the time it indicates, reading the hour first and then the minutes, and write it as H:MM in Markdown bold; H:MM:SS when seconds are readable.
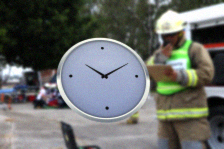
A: **10:10**
